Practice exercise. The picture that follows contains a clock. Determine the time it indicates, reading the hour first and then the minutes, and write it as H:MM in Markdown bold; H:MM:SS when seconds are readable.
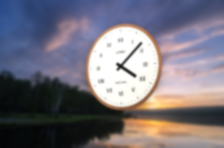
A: **4:08**
